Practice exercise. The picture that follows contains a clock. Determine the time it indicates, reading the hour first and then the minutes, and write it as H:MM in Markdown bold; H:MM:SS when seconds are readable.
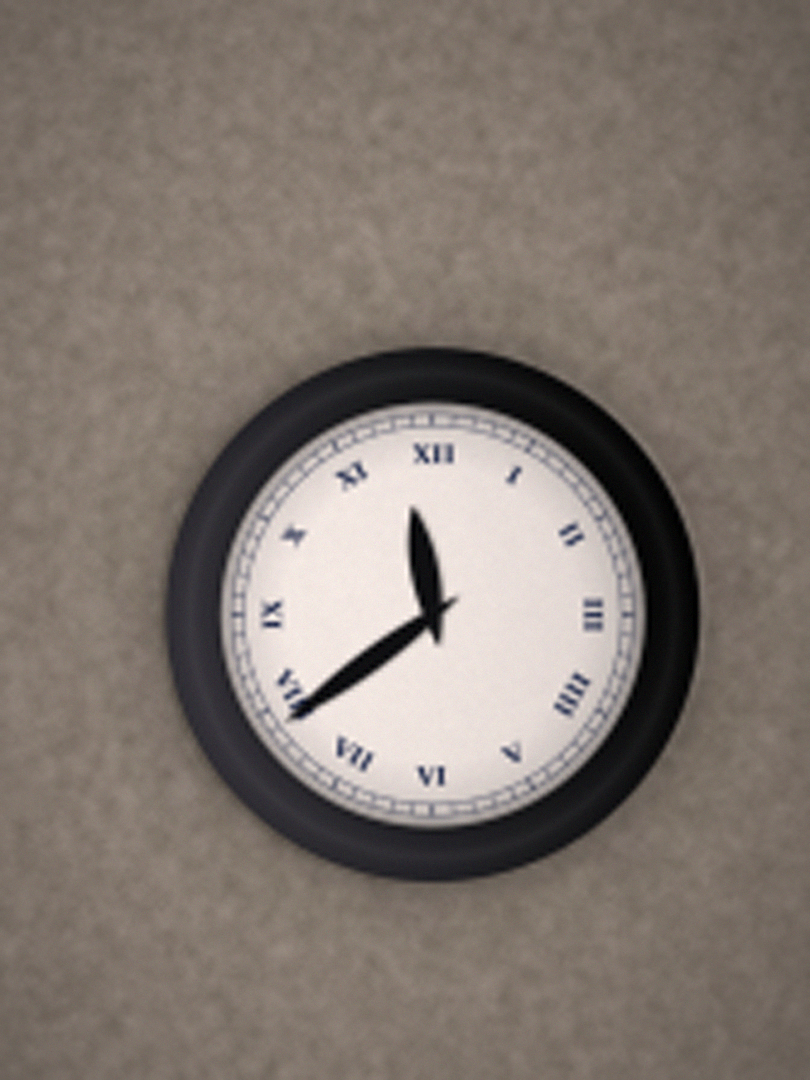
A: **11:39**
